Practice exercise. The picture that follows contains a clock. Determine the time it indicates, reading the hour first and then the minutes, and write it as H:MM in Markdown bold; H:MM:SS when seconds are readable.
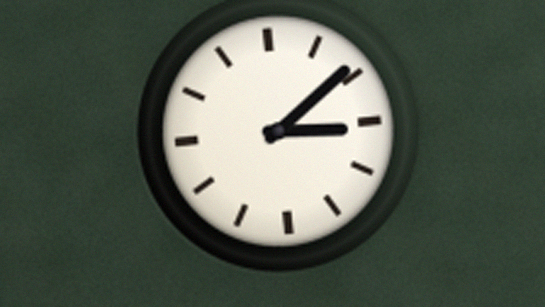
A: **3:09**
